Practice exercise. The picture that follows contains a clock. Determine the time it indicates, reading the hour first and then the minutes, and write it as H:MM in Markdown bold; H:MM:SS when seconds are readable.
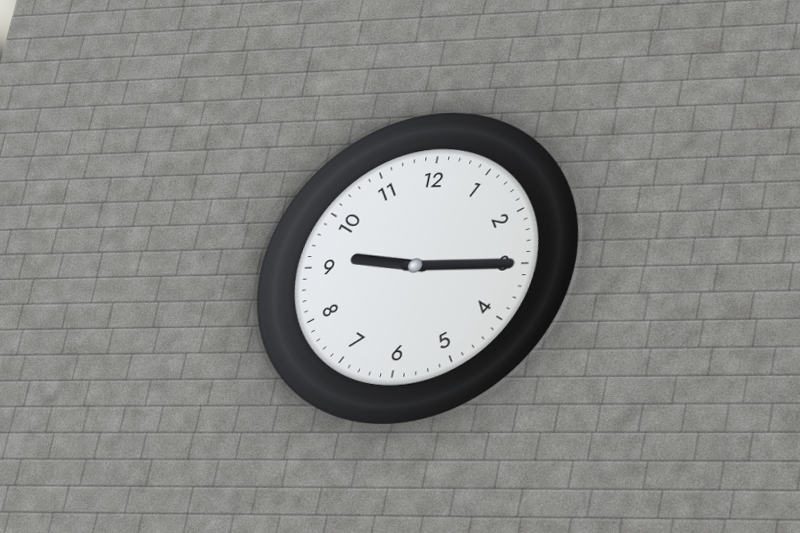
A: **9:15**
